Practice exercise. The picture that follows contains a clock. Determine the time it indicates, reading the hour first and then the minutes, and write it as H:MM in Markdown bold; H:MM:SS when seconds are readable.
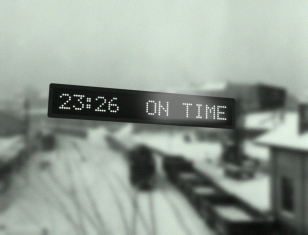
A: **23:26**
